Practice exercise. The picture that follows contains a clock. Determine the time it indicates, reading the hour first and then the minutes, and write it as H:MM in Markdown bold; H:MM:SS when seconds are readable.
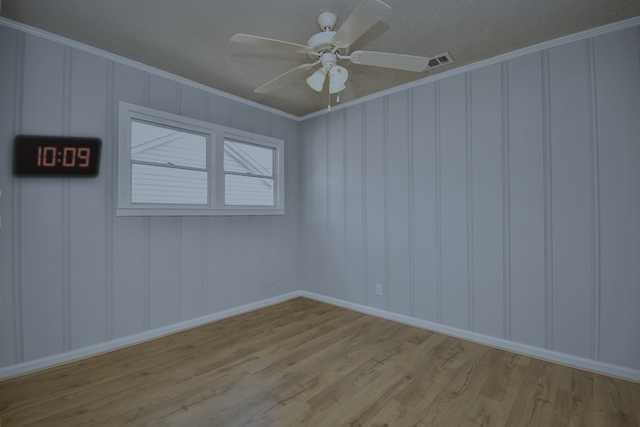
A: **10:09**
